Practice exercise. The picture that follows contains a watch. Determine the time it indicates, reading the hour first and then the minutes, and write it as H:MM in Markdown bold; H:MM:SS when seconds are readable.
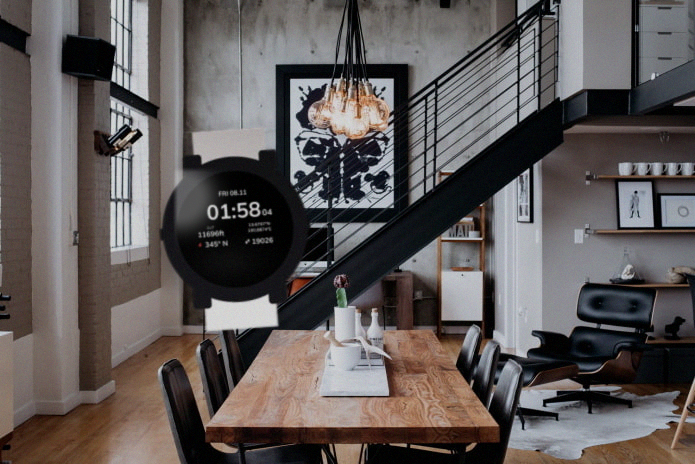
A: **1:58**
